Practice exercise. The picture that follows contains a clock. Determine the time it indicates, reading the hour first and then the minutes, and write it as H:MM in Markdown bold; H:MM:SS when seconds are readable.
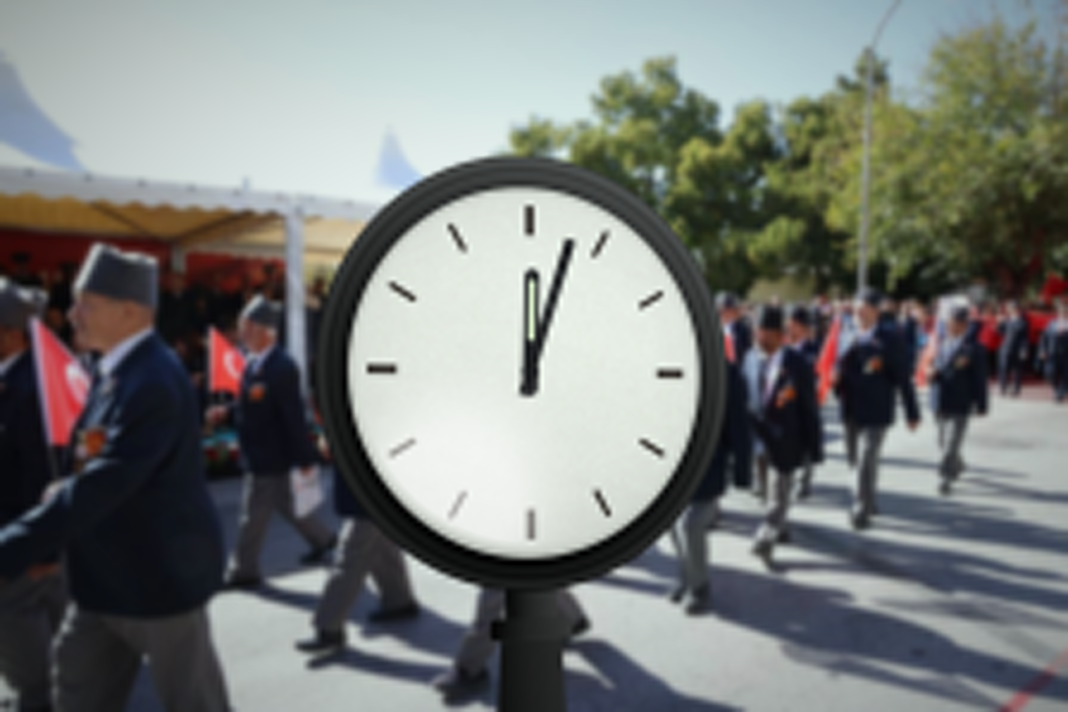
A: **12:03**
